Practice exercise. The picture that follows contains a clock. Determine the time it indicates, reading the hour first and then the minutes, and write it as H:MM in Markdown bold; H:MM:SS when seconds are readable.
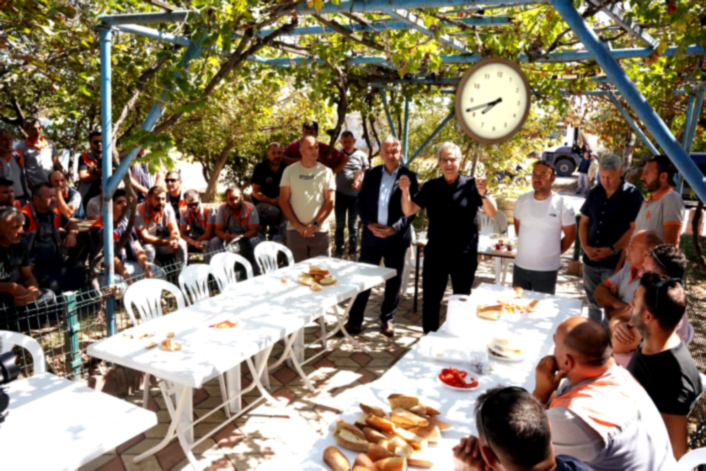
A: **7:42**
